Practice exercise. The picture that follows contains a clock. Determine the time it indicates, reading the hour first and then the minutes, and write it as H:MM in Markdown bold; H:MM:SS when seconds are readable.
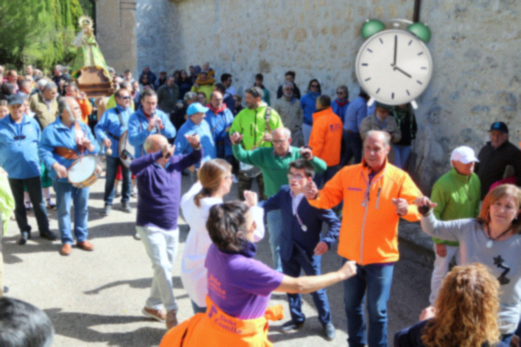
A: **4:00**
